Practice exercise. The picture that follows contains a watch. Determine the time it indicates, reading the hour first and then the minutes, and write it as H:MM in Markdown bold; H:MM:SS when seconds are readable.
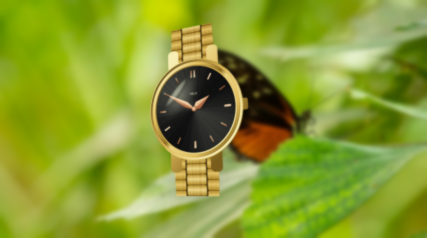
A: **1:50**
